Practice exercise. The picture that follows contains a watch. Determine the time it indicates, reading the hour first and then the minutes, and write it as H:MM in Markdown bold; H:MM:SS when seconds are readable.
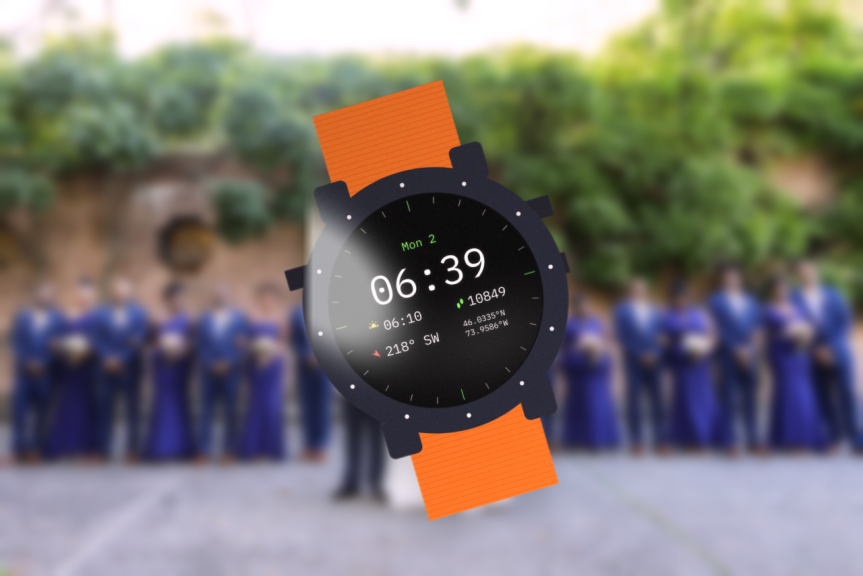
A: **6:39**
